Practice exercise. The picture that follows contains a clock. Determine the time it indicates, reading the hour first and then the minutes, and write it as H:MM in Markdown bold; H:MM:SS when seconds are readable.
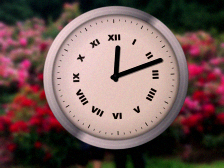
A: **12:12**
